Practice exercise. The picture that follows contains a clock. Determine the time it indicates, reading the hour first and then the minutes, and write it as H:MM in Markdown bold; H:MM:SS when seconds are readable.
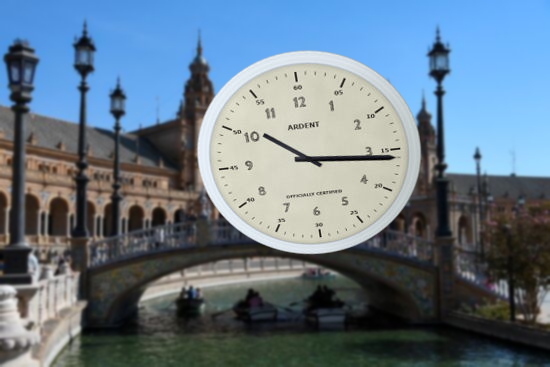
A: **10:16**
